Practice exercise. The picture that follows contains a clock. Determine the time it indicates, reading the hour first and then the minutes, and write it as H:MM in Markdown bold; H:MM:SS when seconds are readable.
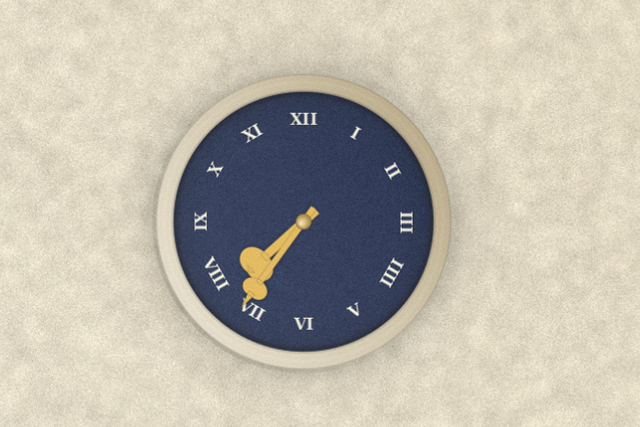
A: **7:36**
